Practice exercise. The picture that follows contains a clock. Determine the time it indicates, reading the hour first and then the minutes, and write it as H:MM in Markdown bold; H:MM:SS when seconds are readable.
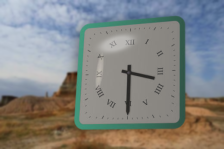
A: **3:30**
